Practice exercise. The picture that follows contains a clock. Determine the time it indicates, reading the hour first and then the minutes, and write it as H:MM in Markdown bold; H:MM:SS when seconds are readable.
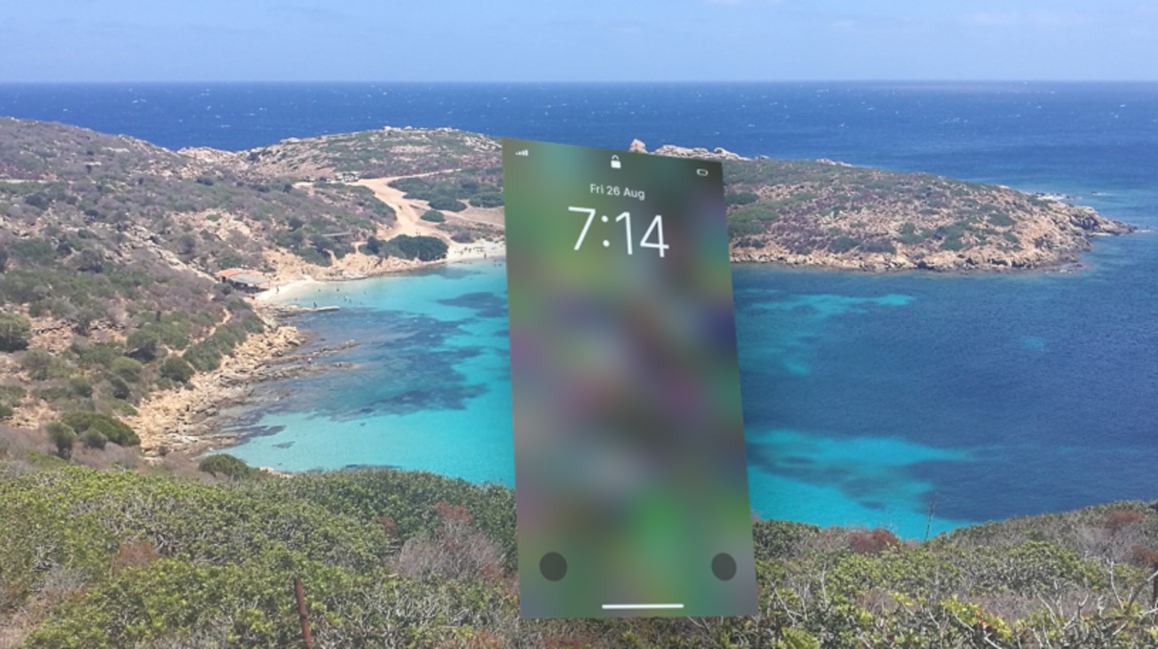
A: **7:14**
